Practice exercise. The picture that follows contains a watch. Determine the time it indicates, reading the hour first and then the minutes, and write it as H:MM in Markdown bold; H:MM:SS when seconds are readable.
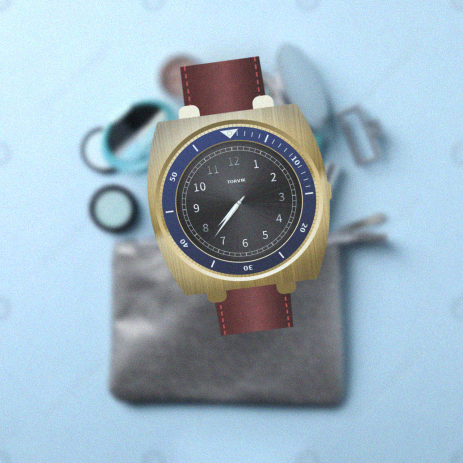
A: **7:37**
